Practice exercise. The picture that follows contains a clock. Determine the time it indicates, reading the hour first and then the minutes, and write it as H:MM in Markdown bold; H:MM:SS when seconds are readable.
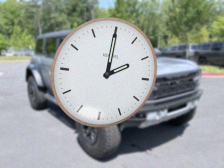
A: **2:00**
